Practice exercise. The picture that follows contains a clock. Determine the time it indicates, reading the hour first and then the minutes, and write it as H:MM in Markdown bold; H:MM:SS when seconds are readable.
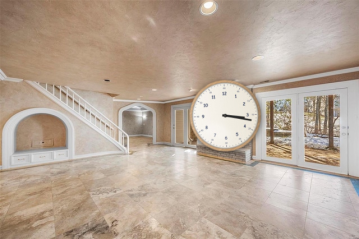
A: **3:17**
